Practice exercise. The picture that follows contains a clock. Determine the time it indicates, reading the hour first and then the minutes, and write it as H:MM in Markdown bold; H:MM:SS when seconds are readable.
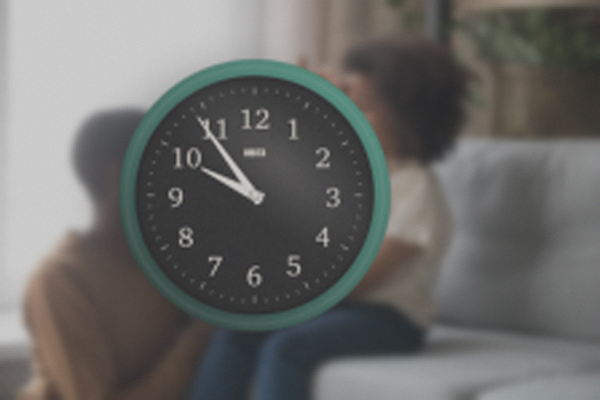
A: **9:54**
